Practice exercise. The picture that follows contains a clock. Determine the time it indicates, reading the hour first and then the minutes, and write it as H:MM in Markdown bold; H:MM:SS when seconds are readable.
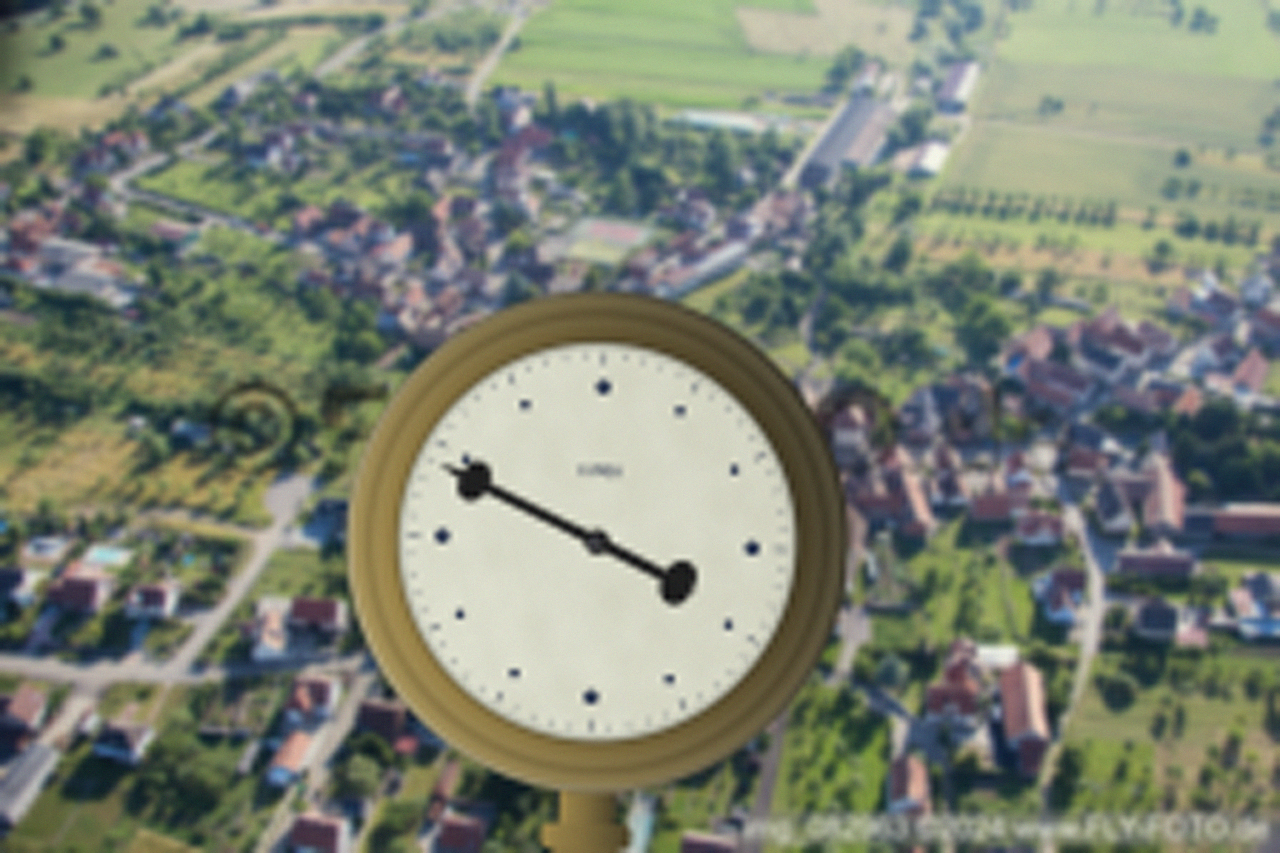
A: **3:49**
